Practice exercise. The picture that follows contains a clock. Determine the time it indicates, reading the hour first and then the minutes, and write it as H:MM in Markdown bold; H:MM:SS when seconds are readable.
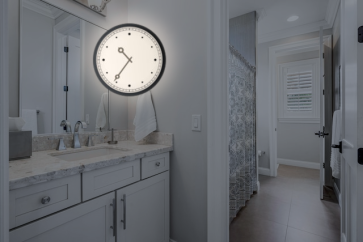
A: **10:36**
